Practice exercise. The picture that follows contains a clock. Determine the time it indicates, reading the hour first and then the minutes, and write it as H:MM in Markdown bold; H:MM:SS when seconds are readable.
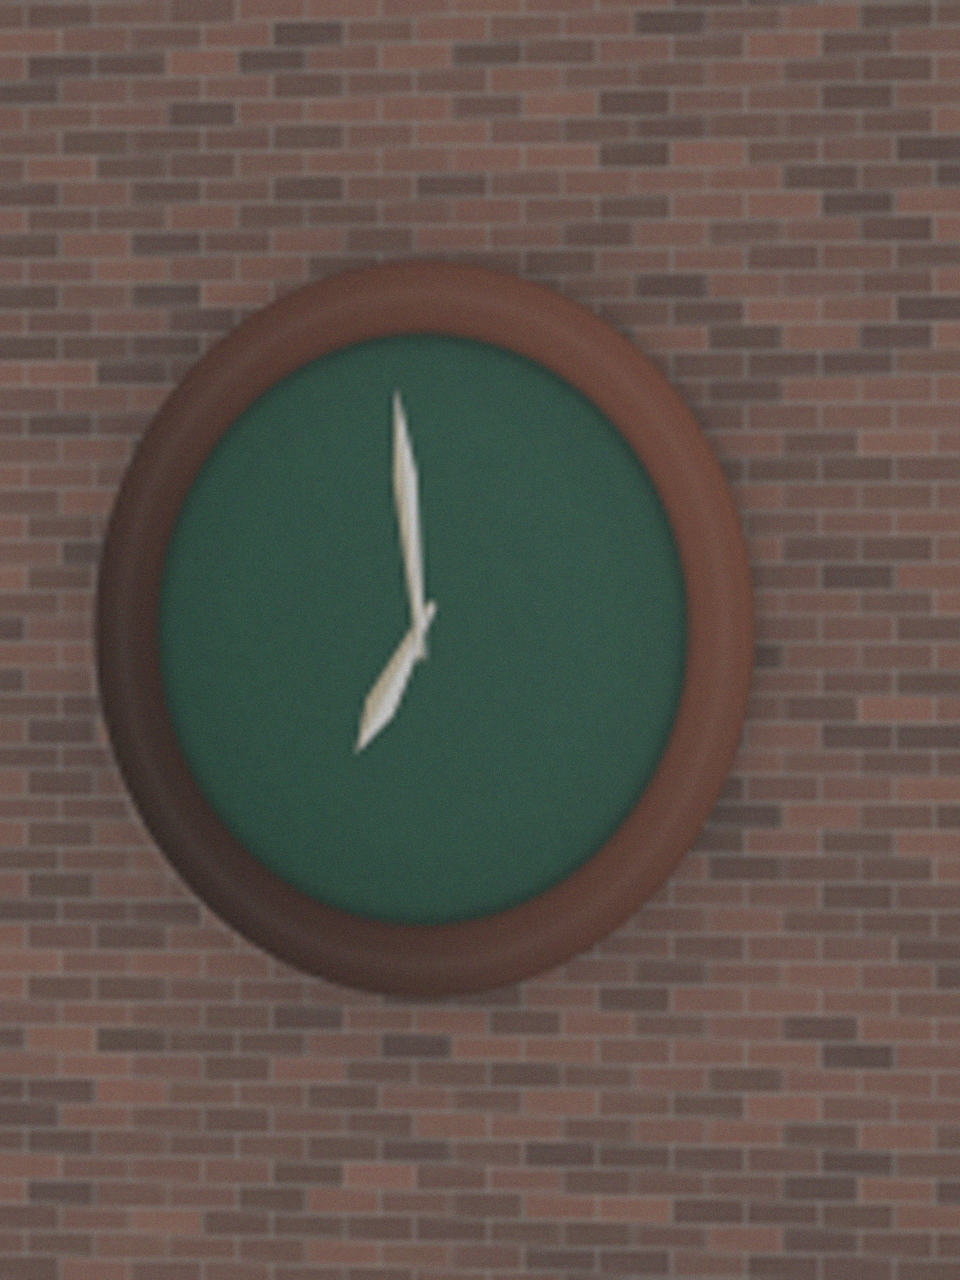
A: **6:59**
